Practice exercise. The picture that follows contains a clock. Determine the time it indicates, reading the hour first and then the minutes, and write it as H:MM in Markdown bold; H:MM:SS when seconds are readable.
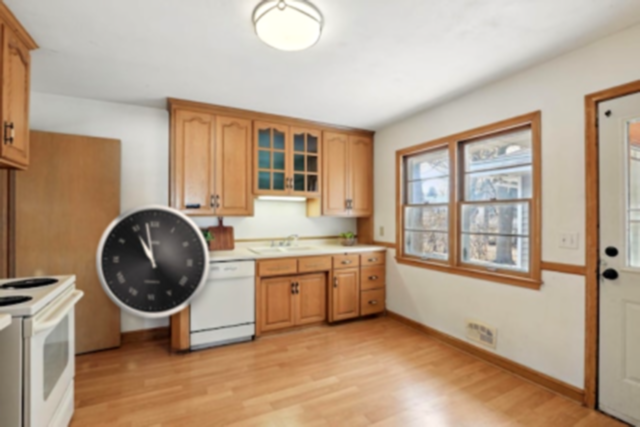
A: **10:58**
